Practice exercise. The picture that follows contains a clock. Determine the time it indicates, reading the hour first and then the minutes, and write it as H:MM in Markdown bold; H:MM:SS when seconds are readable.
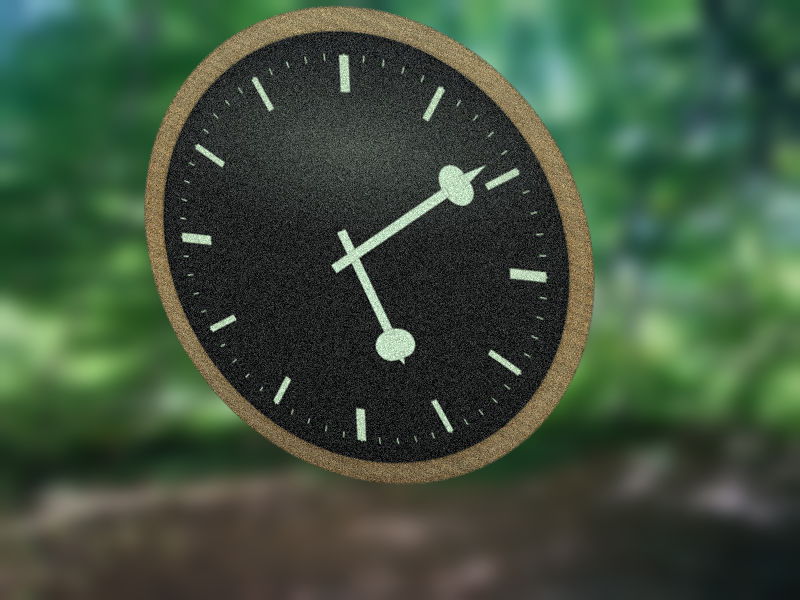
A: **5:09**
